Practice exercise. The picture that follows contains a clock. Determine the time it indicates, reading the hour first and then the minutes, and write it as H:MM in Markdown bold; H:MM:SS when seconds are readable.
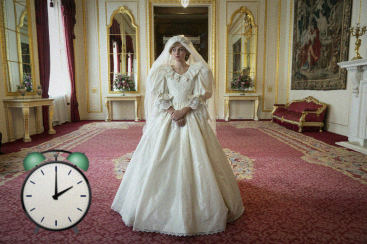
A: **2:00**
